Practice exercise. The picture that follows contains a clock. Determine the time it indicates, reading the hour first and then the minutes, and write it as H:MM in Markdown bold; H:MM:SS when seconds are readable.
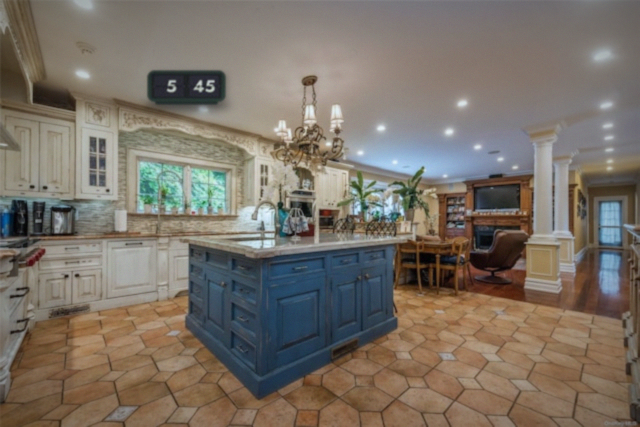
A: **5:45**
